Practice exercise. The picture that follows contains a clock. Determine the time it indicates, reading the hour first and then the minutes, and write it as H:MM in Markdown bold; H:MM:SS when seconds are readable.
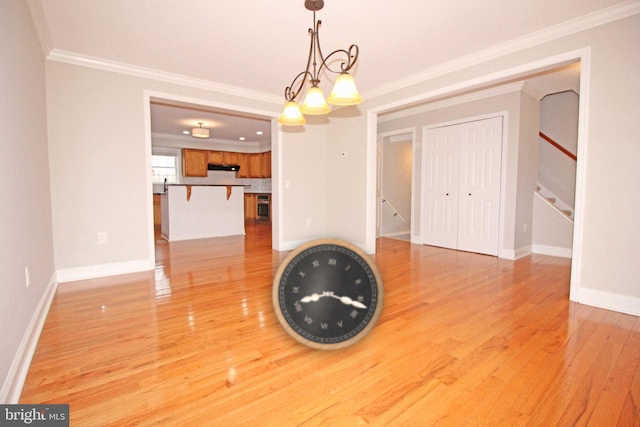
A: **8:17**
